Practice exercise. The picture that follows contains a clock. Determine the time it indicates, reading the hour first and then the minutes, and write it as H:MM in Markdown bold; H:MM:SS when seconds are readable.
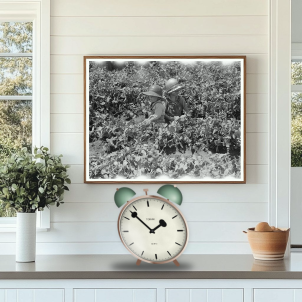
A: **1:53**
